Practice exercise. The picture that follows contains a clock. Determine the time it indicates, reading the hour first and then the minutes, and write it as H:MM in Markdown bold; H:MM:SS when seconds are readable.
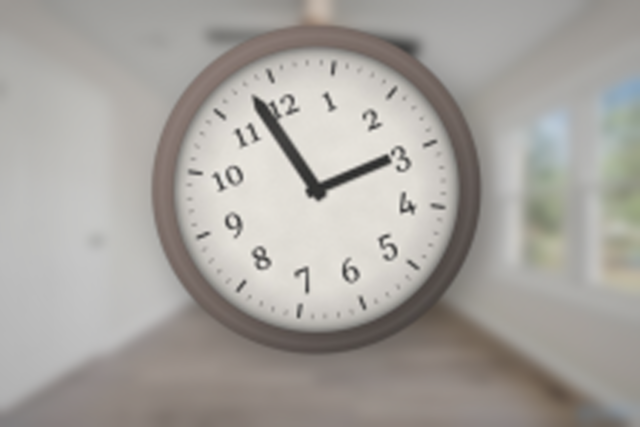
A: **2:58**
